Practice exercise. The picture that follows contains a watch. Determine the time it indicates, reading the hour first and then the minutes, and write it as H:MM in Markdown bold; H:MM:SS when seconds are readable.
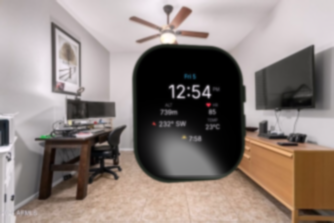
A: **12:54**
